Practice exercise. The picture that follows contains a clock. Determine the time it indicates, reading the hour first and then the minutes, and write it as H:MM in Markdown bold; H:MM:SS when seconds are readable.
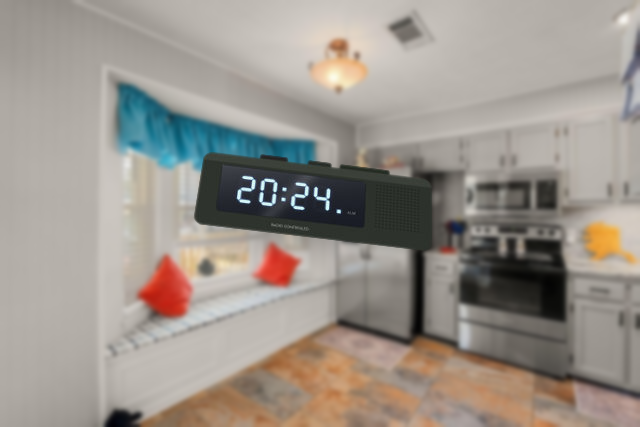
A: **20:24**
